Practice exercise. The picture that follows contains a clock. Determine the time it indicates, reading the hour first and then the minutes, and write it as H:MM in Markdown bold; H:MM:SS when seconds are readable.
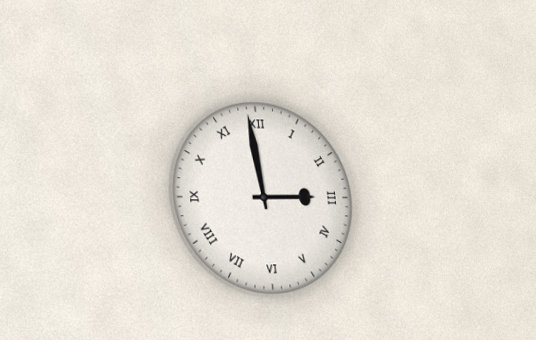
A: **2:59**
